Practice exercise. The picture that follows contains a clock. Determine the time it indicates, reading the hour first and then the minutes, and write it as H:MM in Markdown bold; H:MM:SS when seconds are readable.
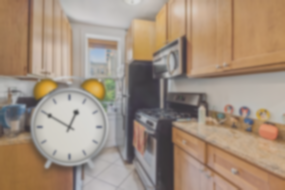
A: **12:50**
